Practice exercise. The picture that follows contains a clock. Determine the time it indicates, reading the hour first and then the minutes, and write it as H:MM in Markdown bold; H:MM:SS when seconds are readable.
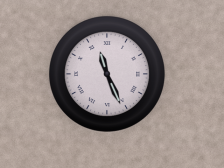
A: **11:26**
